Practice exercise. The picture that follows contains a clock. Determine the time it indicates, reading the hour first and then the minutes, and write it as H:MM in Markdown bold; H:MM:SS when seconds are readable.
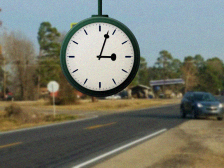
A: **3:03**
